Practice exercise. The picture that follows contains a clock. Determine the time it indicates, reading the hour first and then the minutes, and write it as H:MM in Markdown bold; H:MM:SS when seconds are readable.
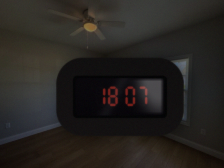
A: **18:07**
